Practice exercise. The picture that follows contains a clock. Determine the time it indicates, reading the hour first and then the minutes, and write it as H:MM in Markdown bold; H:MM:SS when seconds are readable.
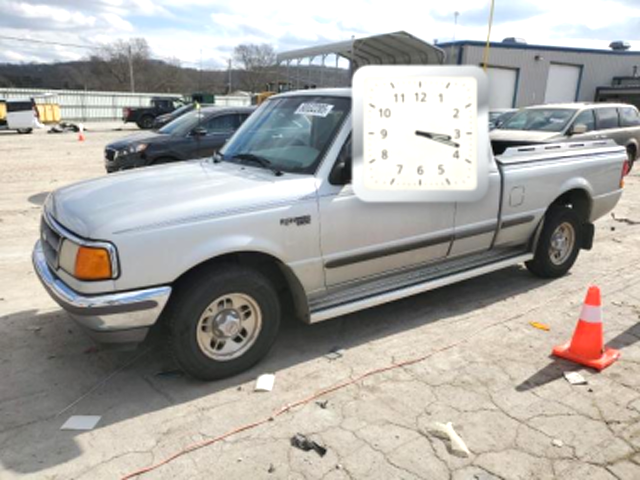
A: **3:18**
